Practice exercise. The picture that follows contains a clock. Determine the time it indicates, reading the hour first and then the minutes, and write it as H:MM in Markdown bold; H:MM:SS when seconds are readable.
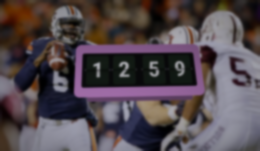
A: **12:59**
